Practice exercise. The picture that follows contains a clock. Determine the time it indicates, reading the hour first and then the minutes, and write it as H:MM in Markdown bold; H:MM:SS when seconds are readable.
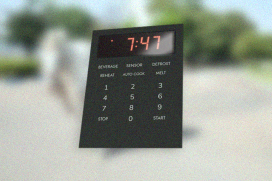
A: **7:47**
